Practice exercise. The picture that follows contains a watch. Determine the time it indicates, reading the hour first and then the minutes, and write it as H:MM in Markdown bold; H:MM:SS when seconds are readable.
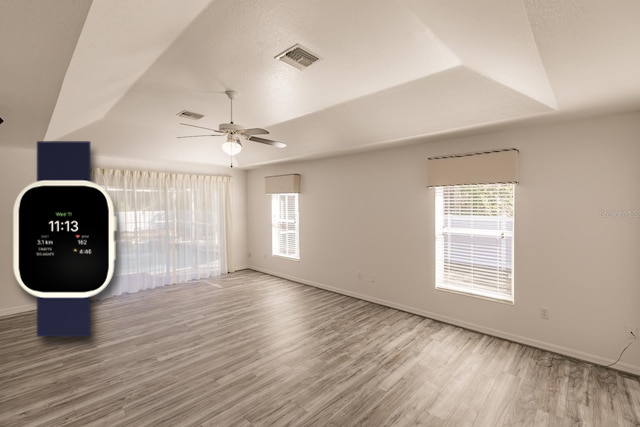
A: **11:13**
